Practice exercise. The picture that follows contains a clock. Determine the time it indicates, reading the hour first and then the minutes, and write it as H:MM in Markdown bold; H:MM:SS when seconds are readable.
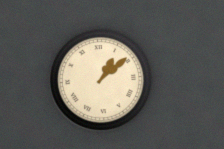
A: **1:09**
